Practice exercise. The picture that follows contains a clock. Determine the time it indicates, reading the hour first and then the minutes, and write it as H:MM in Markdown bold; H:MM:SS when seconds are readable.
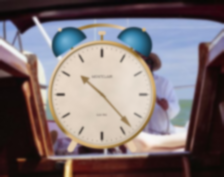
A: **10:23**
